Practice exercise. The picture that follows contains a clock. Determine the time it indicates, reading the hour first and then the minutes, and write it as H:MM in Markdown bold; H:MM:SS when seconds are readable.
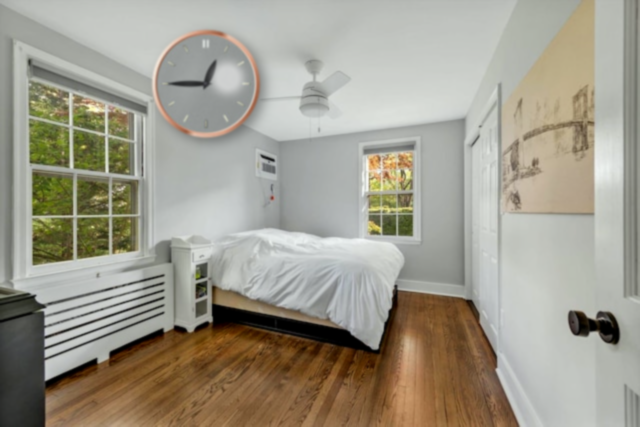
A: **12:45**
